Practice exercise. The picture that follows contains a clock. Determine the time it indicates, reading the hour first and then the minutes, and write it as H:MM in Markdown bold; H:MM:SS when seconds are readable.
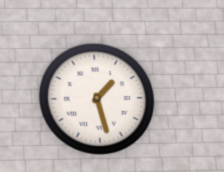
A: **1:28**
